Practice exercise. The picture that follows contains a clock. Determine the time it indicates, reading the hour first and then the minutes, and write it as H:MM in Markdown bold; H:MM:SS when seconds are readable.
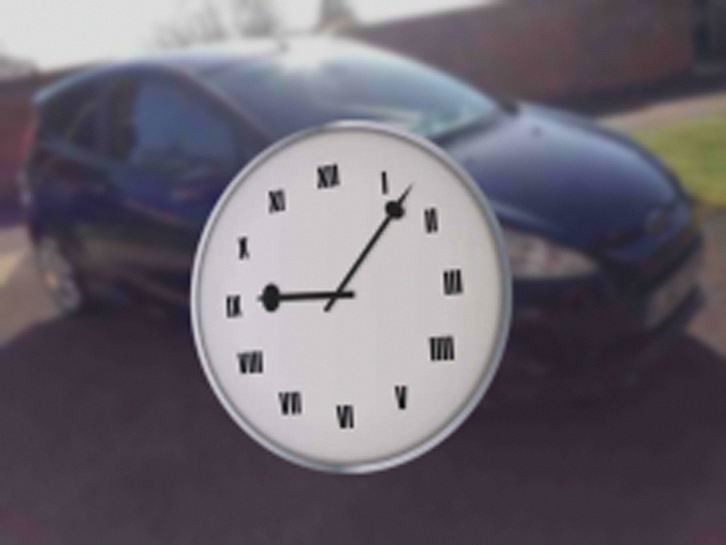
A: **9:07**
